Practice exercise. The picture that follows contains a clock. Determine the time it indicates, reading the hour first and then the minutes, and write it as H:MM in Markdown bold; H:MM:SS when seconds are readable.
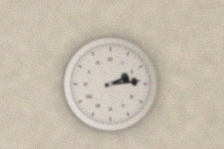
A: **2:14**
